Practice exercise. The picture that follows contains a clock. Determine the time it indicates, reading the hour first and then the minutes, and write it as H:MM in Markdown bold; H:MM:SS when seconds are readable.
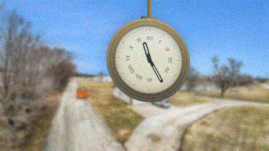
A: **11:25**
